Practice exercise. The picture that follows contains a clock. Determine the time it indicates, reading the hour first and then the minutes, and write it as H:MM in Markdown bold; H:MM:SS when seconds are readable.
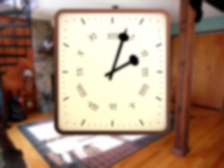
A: **2:03**
